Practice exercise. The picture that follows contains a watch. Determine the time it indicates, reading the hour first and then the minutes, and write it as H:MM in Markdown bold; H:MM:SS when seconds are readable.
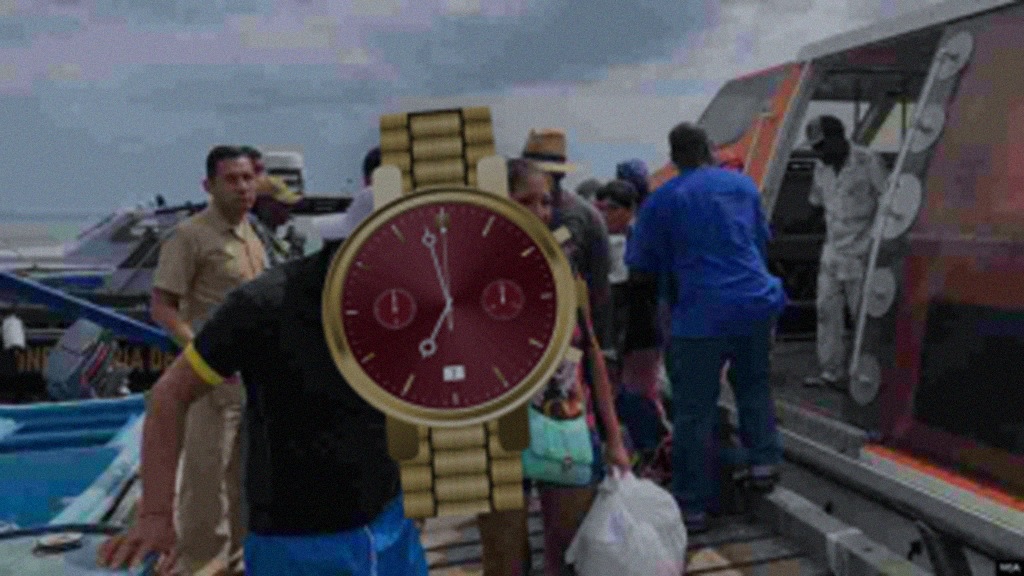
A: **6:58**
